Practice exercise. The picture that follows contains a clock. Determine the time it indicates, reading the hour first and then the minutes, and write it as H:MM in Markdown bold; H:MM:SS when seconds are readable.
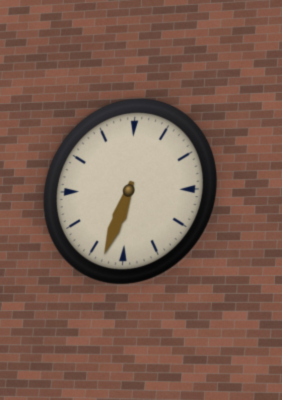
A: **6:33**
